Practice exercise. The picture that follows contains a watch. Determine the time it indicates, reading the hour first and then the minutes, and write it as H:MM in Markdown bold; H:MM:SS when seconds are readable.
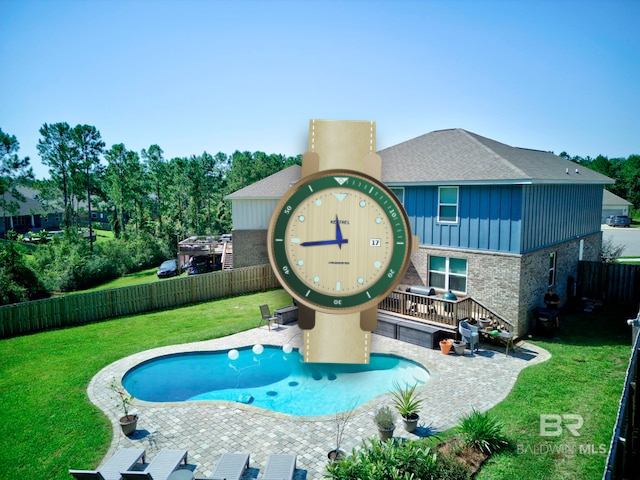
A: **11:44**
